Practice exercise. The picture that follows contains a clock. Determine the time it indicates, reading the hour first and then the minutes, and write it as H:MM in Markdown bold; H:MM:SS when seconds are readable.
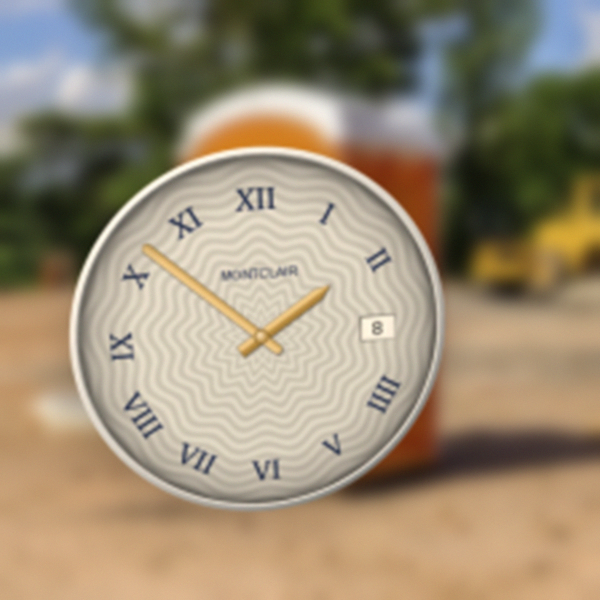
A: **1:52**
